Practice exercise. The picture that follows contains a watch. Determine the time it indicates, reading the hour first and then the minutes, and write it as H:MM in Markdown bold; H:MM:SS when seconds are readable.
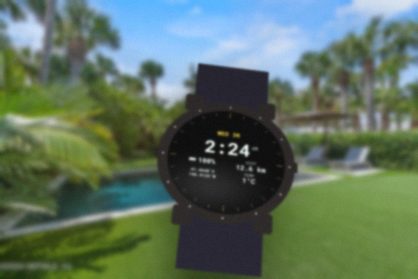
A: **2:24**
